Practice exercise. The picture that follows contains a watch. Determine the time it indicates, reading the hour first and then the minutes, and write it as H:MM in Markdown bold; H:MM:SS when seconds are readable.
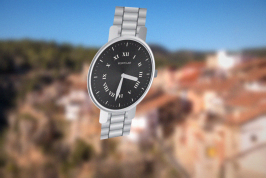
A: **3:32**
